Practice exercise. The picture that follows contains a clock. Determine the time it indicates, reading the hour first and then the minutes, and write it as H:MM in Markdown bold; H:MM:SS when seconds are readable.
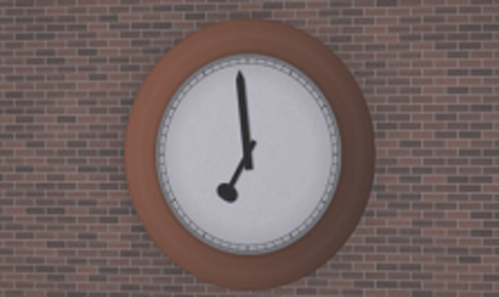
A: **6:59**
